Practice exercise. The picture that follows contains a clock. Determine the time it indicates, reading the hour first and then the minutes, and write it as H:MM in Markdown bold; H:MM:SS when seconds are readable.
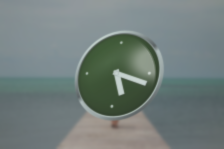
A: **5:18**
